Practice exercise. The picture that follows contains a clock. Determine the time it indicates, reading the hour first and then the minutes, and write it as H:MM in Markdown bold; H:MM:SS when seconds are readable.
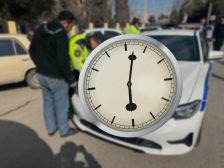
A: **6:02**
